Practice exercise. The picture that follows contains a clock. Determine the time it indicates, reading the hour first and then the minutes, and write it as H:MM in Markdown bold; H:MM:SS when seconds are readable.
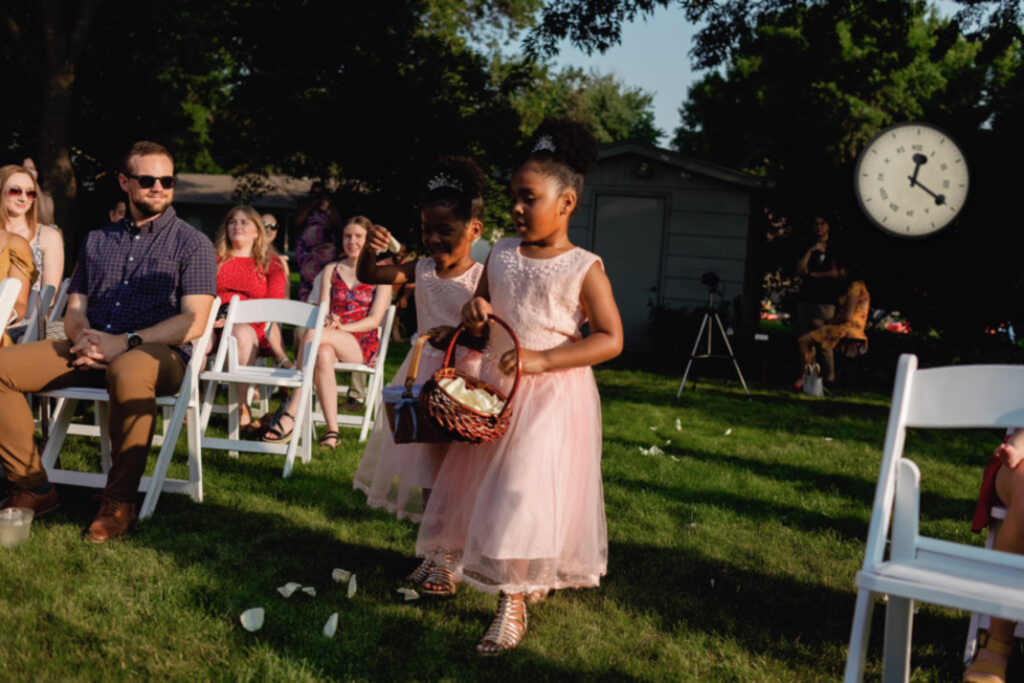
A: **12:20**
